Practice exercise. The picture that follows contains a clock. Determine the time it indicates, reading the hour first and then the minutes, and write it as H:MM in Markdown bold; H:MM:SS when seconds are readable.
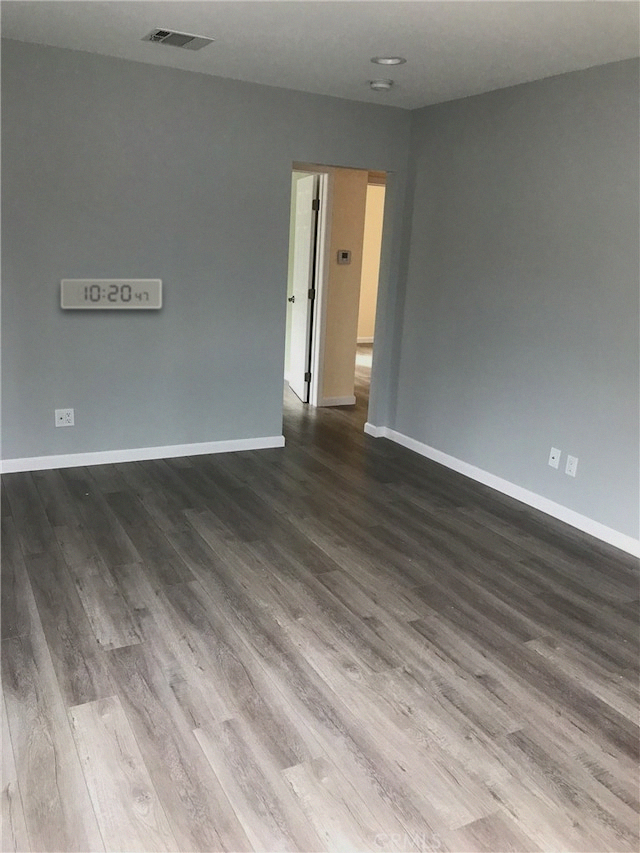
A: **10:20**
